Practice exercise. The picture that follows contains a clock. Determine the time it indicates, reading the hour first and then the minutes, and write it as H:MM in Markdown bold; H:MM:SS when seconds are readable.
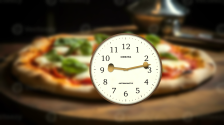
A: **9:13**
